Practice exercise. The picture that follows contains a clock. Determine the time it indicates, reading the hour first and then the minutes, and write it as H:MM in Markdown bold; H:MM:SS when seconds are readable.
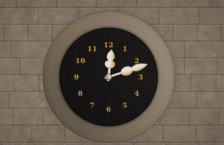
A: **12:12**
